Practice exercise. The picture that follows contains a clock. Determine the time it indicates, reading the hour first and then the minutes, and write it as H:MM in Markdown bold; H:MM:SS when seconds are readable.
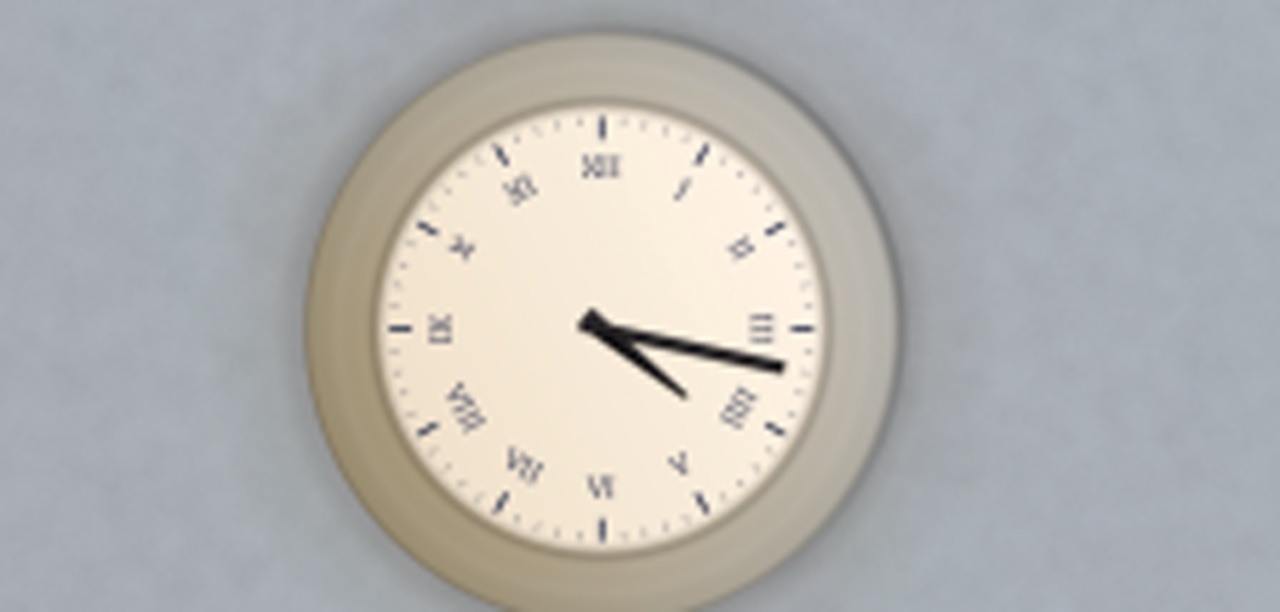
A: **4:17**
